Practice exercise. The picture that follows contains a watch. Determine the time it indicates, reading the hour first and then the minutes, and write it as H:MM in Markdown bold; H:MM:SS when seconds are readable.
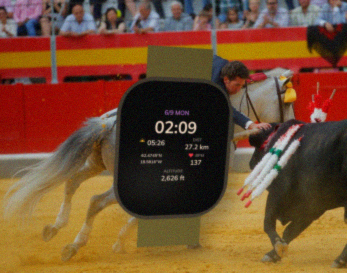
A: **2:09**
